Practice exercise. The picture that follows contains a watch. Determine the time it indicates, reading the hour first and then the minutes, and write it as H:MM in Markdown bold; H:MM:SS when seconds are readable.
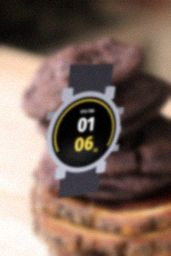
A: **1:06**
